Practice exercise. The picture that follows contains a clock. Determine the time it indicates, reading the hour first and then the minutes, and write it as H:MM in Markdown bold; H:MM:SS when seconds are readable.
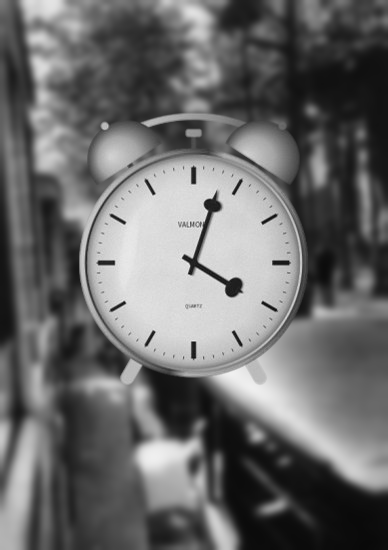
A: **4:03**
